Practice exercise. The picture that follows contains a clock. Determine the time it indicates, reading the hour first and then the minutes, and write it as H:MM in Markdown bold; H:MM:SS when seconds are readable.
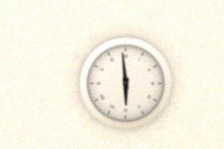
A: **5:59**
